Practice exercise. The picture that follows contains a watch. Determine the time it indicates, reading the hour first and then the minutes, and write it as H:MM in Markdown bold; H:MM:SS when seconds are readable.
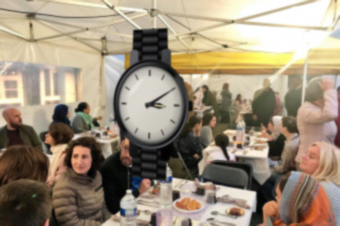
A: **3:10**
